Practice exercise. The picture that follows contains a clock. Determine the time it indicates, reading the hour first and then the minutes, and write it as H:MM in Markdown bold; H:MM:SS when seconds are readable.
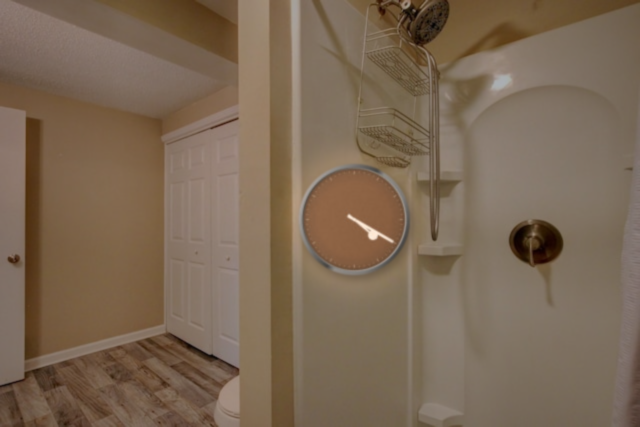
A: **4:20**
